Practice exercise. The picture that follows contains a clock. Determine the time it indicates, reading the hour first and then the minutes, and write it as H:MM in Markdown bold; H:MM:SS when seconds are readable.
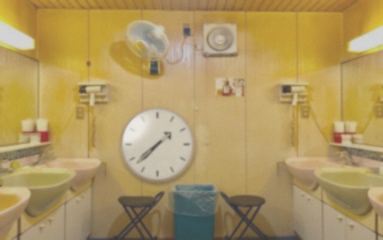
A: **1:38**
